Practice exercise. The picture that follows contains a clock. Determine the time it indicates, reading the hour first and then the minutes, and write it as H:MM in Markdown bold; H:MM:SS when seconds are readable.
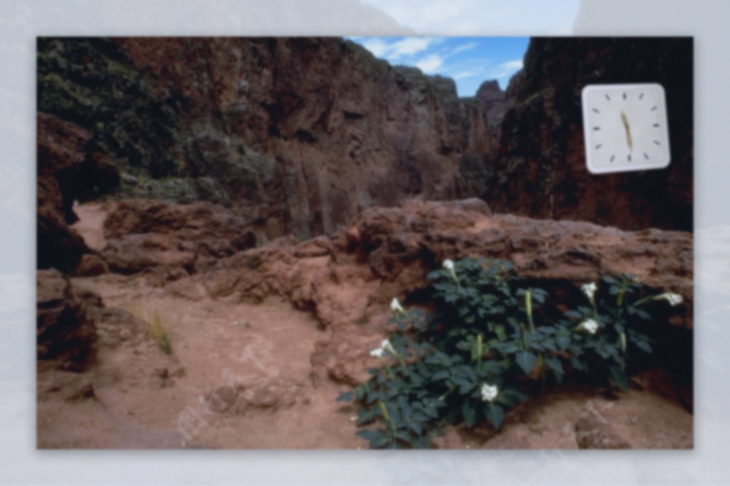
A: **11:29**
